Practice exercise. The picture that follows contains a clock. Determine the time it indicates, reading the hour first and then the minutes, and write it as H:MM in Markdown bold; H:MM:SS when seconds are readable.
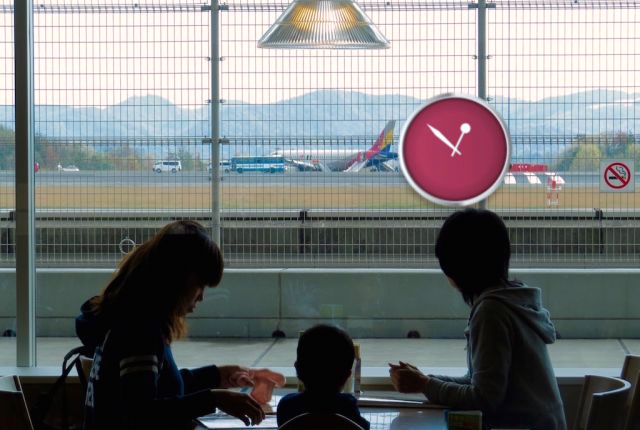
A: **12:52**
